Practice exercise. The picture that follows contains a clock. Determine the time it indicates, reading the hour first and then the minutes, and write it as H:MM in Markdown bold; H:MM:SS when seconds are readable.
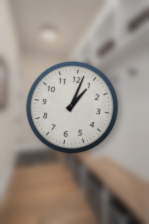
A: **1:02**
